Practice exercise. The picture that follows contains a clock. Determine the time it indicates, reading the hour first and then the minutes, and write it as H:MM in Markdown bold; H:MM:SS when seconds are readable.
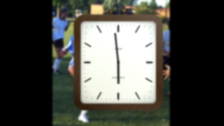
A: **5:59**
